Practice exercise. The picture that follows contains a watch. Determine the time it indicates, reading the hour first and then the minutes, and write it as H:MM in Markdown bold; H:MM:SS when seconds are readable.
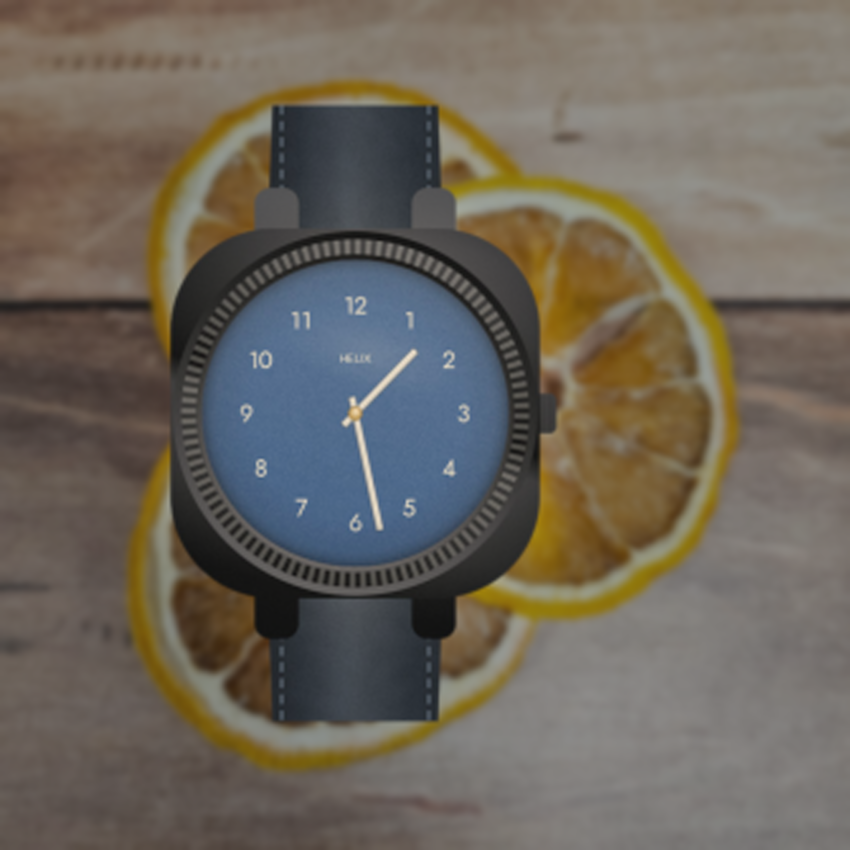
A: **1:28**
